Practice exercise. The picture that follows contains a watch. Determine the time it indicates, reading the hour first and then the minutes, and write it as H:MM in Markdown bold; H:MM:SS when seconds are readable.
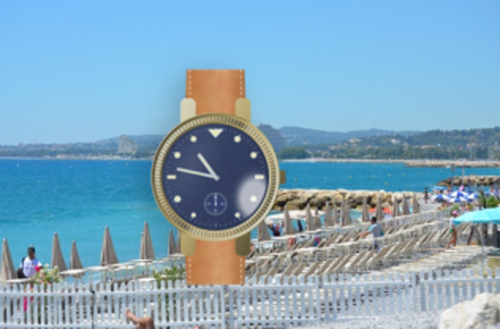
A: **10:47**
